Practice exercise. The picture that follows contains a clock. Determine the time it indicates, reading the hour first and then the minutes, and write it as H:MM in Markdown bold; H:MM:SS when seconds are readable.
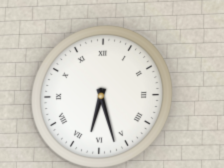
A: **6:27**
